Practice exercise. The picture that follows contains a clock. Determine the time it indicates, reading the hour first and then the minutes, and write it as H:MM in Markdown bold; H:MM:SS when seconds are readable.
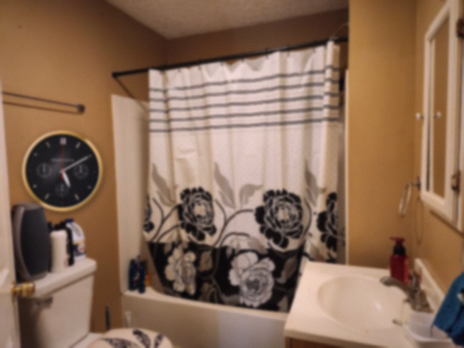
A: **5:10**
